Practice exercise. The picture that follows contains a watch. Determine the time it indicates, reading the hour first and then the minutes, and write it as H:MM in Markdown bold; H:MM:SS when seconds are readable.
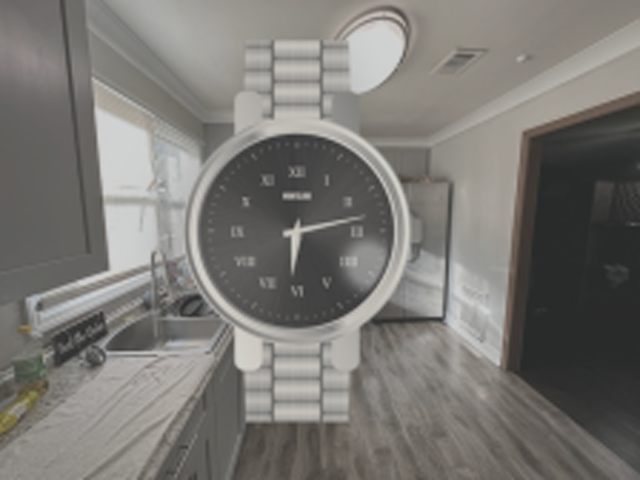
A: **6:13**
